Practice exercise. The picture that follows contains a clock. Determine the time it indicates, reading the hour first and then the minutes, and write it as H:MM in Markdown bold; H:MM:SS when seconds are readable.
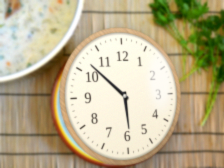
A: **5:52**
